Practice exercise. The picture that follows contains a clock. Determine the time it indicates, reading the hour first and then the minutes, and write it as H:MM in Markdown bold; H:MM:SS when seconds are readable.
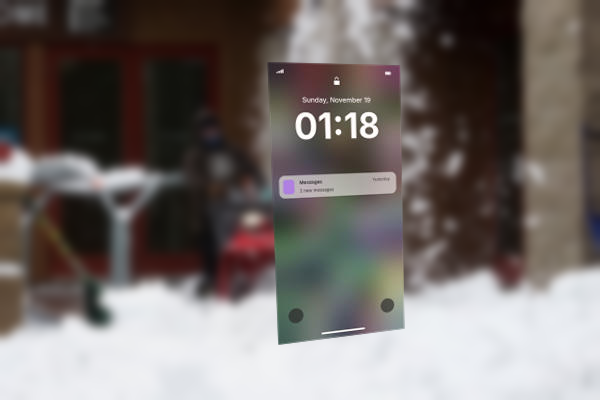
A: **1:18**
